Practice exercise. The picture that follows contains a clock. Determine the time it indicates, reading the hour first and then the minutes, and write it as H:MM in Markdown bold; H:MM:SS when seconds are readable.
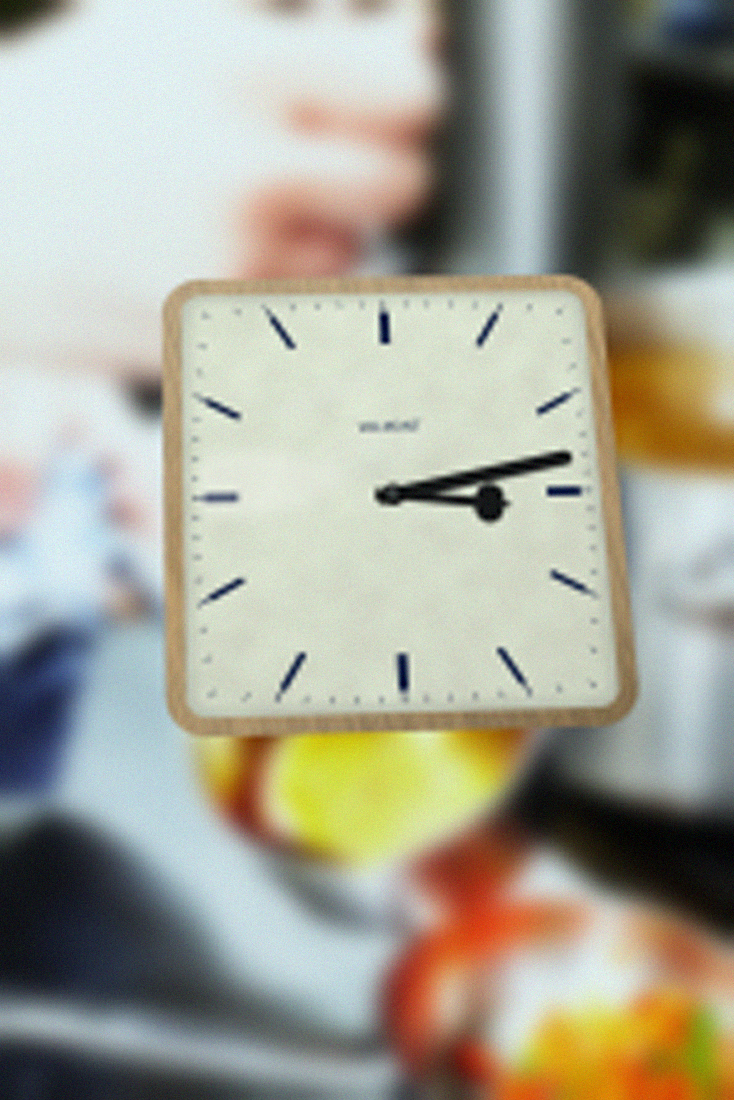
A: **3:13**
